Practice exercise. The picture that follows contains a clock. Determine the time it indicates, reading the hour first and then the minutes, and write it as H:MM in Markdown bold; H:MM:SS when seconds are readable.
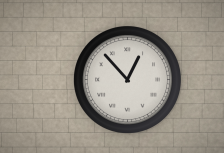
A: **12:53**
